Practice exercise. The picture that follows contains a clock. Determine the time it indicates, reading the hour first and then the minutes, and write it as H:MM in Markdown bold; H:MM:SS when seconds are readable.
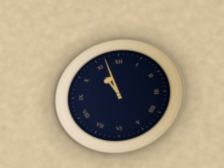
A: **10:57**
